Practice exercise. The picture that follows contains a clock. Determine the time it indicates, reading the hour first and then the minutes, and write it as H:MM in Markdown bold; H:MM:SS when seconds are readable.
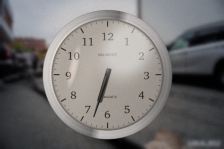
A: **6:33**
